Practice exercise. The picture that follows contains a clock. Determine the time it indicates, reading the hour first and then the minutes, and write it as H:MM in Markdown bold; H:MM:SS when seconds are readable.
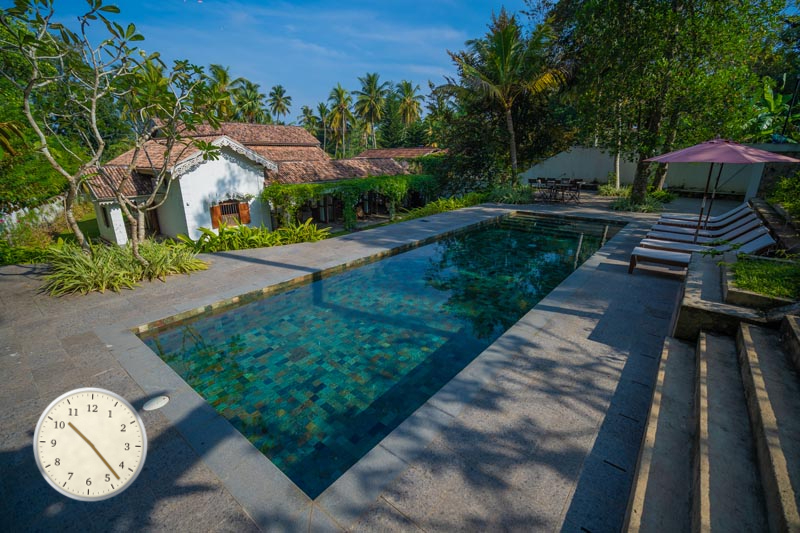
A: **10:23**
